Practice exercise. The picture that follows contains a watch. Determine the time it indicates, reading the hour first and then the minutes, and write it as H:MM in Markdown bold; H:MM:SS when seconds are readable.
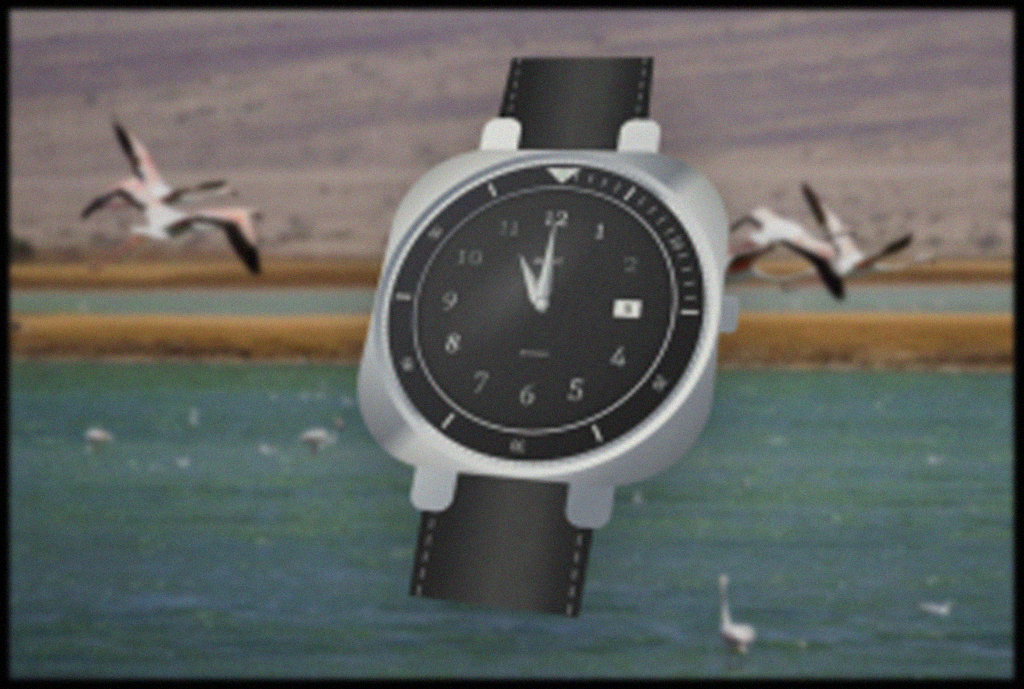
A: **11:00**
